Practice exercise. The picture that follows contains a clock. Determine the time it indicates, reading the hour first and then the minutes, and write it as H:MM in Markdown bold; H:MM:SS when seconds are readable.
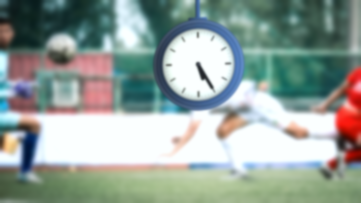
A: **5:25**
